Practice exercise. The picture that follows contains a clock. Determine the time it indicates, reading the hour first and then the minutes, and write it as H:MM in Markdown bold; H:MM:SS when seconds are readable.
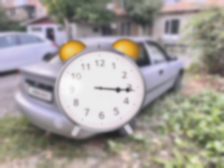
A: **3:16**
